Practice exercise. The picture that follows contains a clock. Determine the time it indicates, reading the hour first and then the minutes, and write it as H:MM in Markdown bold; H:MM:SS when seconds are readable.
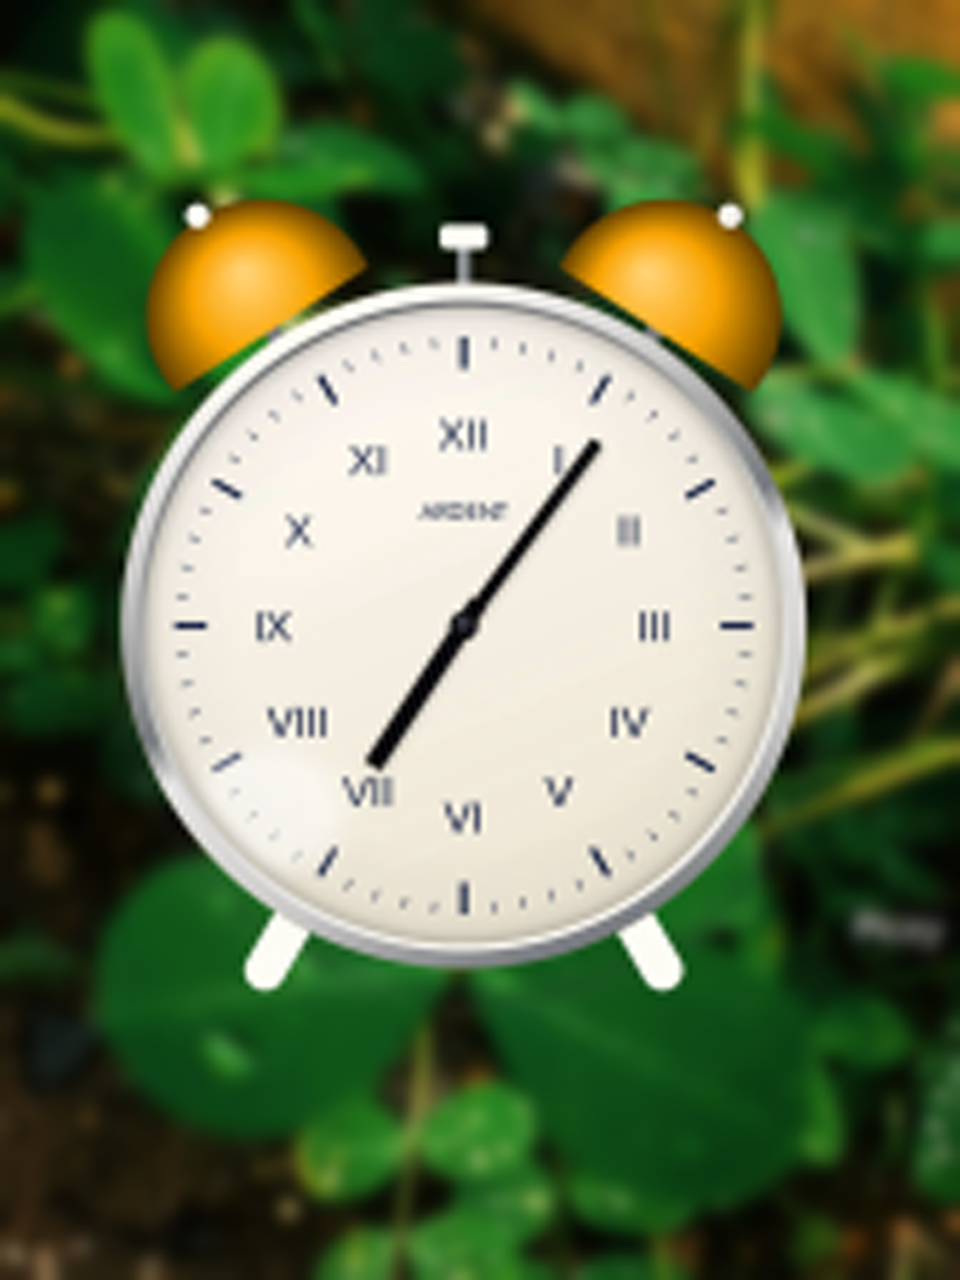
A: **7:06**
